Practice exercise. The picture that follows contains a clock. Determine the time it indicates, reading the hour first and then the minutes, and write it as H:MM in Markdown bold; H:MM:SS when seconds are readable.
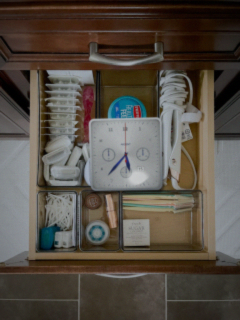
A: **5:37**
